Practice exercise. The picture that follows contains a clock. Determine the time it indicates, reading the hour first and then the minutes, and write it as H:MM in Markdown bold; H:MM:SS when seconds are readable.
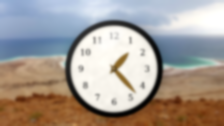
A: **1:23**
